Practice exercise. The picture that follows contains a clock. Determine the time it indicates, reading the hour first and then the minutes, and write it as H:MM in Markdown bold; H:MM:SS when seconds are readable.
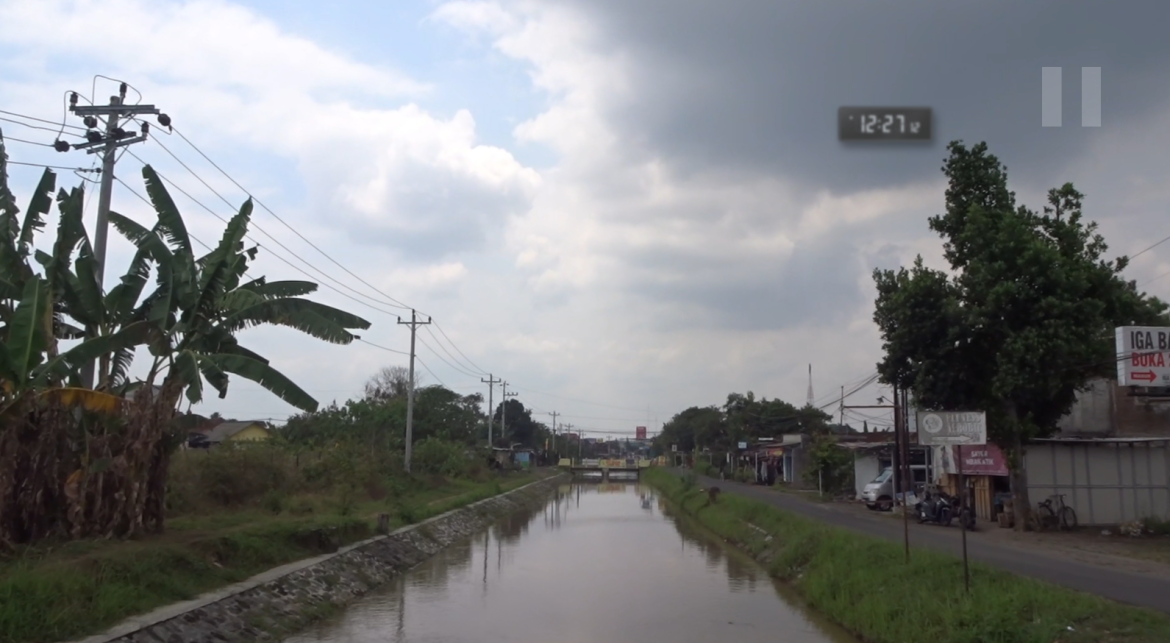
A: **12:27**
